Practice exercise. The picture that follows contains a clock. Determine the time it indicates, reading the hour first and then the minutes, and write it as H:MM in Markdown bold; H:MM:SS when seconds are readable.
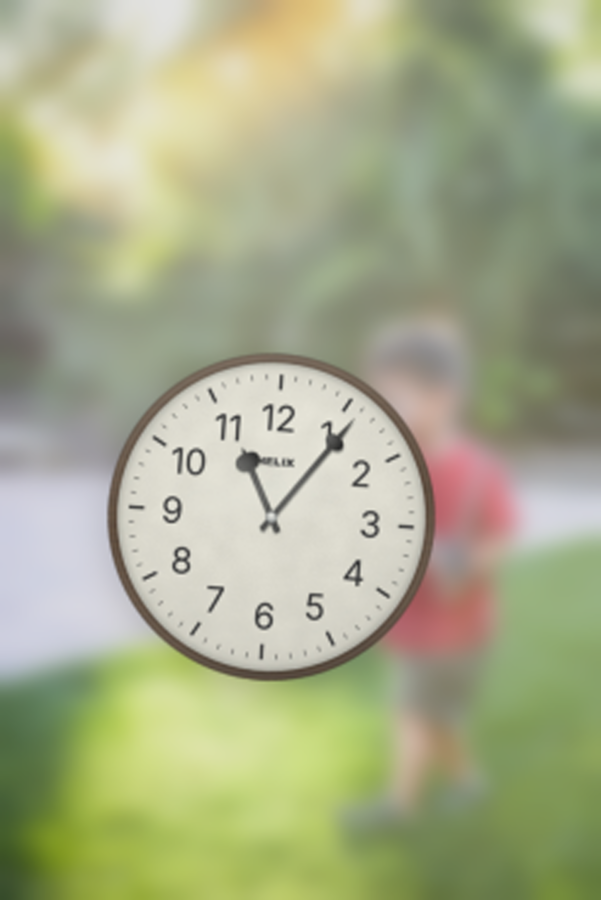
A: **11:06**
